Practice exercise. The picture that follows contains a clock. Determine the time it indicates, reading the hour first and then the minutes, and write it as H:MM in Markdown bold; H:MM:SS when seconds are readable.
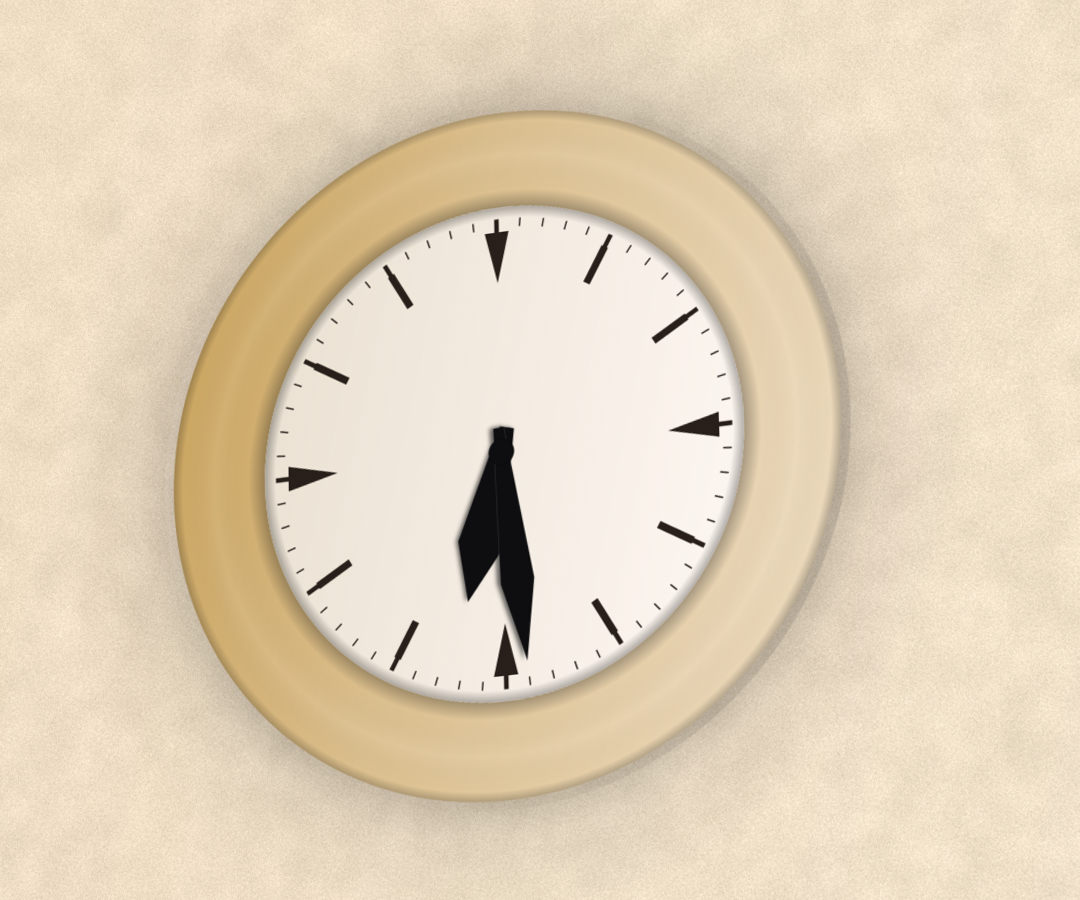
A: **6:29**
